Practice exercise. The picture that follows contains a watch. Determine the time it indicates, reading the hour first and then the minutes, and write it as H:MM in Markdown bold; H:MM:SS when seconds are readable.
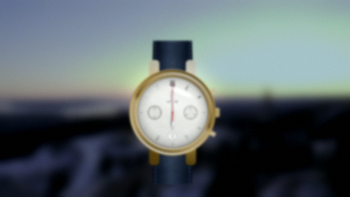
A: **6:00**
